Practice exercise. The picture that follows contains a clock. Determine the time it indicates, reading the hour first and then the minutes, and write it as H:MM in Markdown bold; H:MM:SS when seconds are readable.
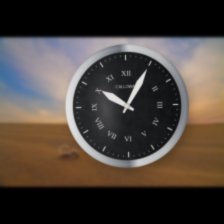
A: **10:05**
